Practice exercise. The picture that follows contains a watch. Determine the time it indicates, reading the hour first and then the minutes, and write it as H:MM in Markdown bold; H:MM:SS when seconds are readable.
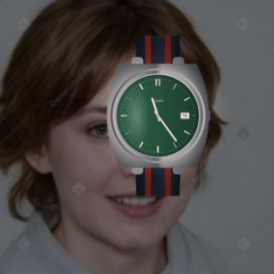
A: **11:24**
